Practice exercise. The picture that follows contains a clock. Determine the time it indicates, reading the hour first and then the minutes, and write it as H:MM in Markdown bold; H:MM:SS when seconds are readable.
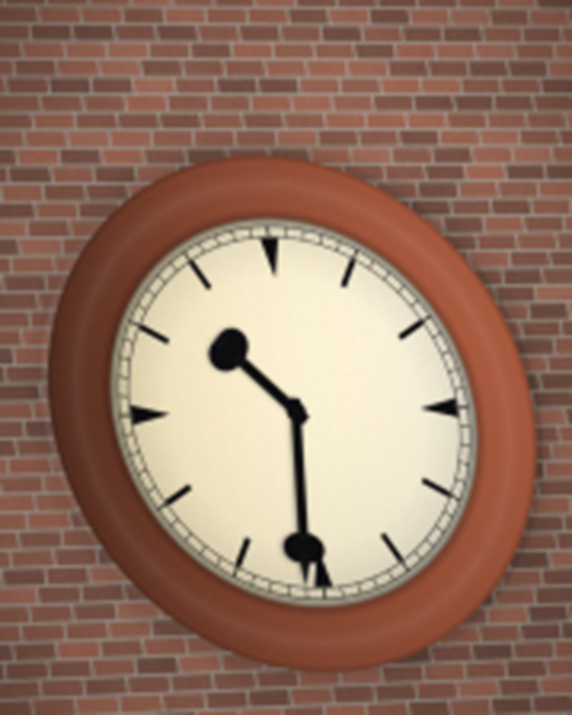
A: **10:31**
